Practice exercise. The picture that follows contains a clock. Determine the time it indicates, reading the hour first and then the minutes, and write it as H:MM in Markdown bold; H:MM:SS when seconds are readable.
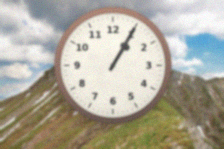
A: **1:05**
